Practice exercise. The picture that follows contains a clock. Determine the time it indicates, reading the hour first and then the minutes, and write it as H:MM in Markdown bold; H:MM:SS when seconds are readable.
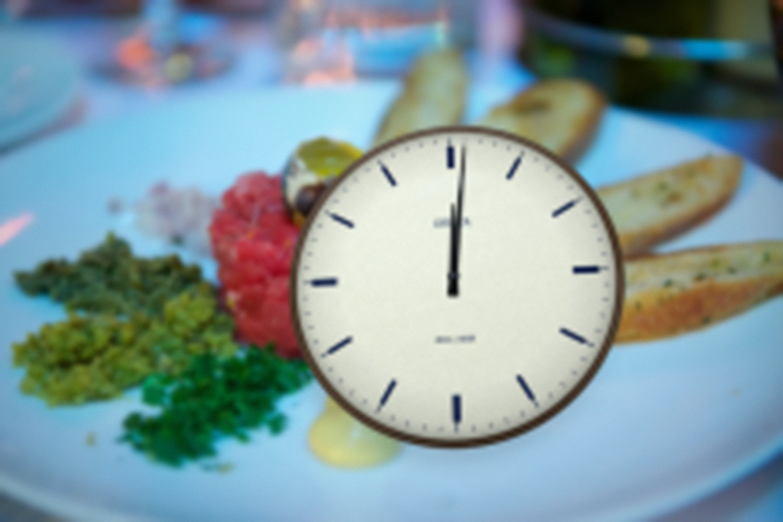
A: **12:01**
